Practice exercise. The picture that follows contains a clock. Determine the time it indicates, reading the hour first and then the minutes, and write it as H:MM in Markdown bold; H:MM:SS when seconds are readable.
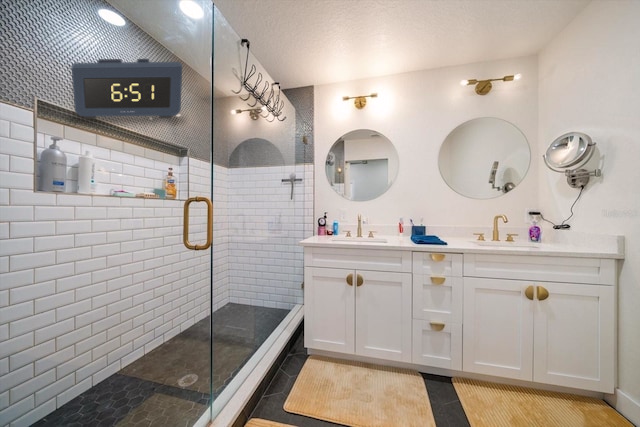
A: **6:51**
